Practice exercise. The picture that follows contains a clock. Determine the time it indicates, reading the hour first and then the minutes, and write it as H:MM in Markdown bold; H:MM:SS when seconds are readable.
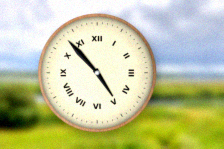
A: **4:53**
